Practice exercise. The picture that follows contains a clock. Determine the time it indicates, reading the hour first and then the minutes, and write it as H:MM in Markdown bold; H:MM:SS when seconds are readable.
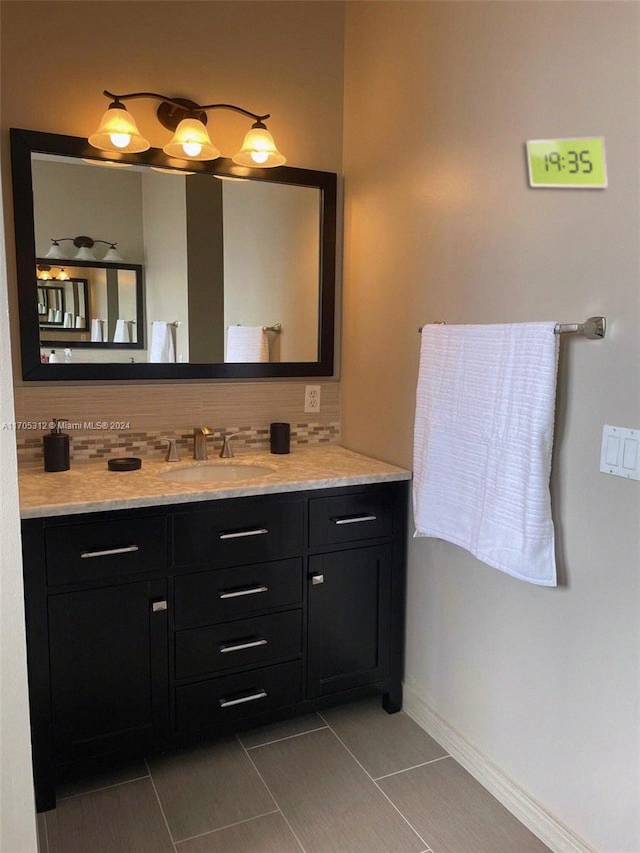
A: **19:35**
